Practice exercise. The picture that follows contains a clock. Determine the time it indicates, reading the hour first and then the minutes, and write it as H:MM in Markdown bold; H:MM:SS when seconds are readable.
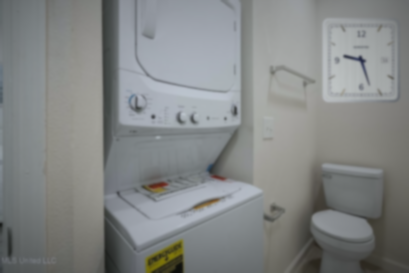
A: **9:27**
